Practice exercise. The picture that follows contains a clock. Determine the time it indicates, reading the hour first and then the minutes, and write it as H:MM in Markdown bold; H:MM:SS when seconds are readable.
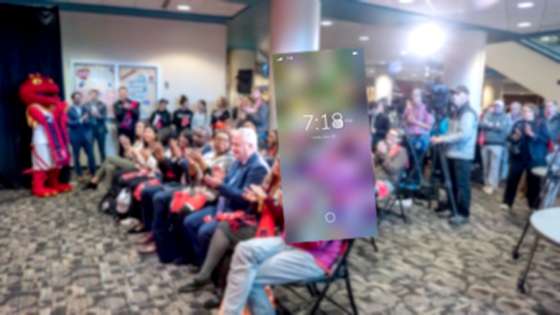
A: **7:18**
